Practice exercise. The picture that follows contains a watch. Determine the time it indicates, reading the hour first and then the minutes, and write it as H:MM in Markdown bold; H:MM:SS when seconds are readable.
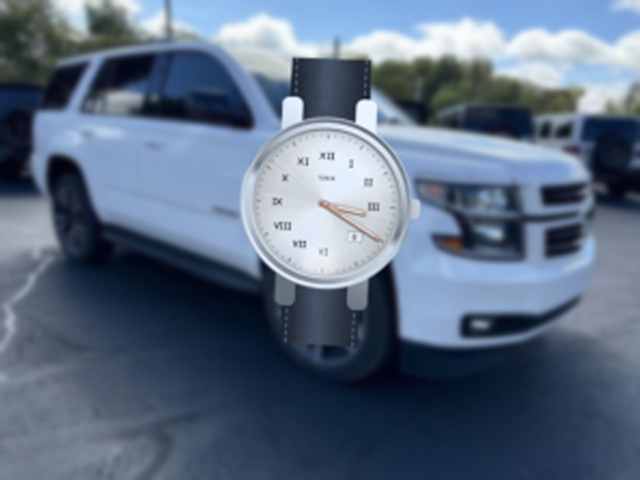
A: **3:20**
